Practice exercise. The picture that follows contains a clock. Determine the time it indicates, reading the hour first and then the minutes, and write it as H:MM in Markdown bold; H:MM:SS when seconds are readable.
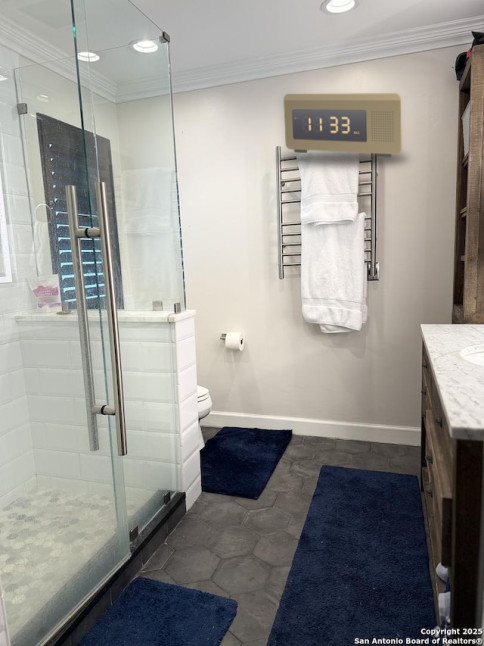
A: **11:33**
